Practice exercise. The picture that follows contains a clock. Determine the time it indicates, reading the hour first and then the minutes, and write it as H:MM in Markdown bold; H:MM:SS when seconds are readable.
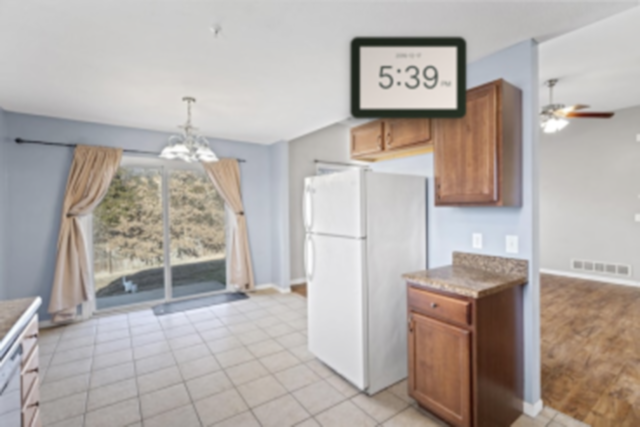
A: **5:39**
